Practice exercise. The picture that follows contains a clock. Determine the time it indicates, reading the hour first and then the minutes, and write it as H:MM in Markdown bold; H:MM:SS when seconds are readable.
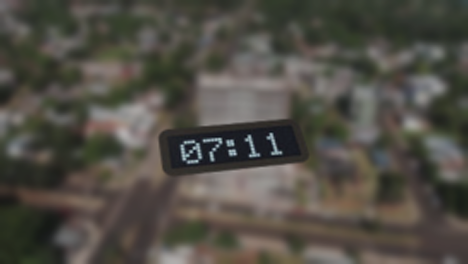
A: **7:11**
